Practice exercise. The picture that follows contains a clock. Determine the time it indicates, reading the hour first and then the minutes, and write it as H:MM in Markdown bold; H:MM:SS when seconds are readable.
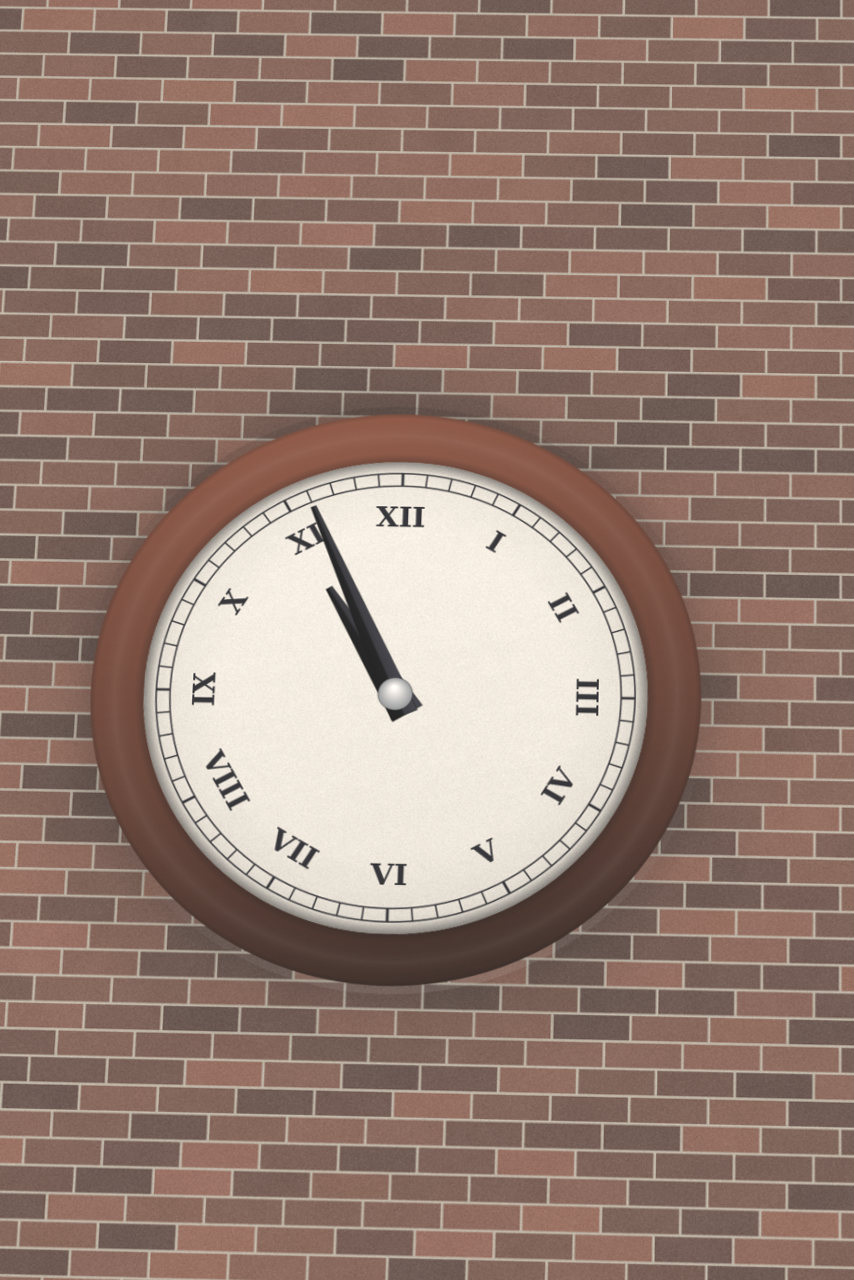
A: **10:56**
